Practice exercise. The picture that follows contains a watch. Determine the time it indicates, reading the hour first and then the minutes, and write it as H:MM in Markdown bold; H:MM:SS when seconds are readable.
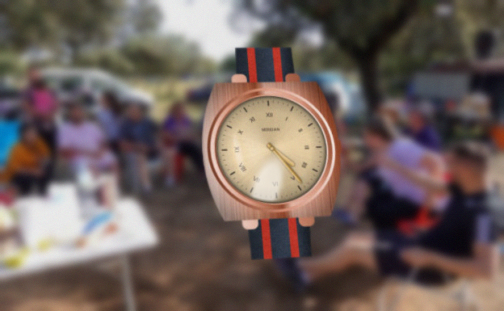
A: **4:24**
